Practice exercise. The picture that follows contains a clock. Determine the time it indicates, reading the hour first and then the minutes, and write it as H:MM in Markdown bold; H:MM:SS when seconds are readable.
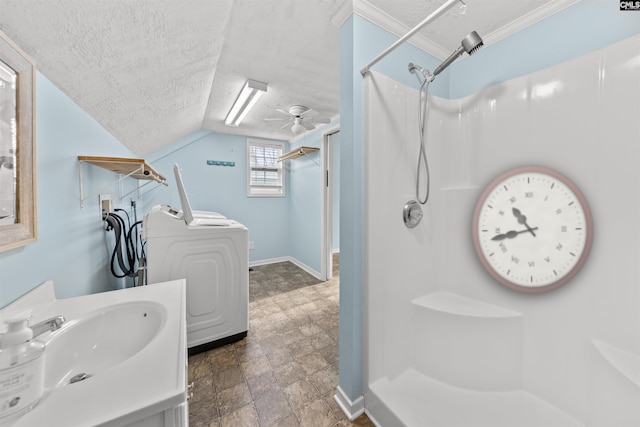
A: **10:43**
